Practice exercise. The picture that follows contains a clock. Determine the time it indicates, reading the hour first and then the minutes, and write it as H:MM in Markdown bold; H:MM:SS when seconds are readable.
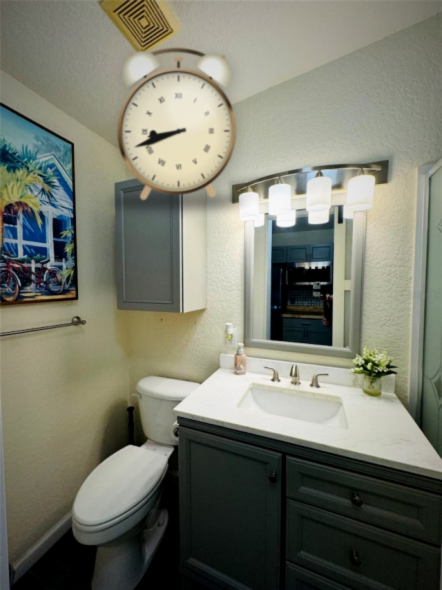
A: **8:42**
